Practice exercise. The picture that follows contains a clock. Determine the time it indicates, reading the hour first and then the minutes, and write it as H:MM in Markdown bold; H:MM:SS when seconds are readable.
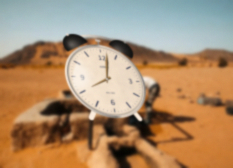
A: **8:02**
